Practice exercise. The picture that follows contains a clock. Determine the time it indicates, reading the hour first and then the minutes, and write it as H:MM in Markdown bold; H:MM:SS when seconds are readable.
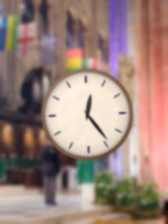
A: **12:24**
